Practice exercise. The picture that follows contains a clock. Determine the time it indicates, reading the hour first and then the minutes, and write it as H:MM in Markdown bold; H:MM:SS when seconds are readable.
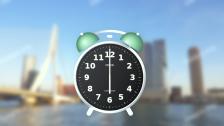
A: **6:00**
